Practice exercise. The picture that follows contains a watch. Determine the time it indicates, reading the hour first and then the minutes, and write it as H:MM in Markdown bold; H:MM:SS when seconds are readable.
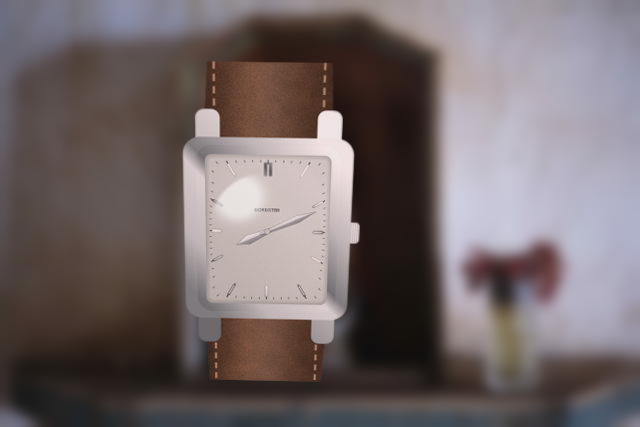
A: **8:11**
